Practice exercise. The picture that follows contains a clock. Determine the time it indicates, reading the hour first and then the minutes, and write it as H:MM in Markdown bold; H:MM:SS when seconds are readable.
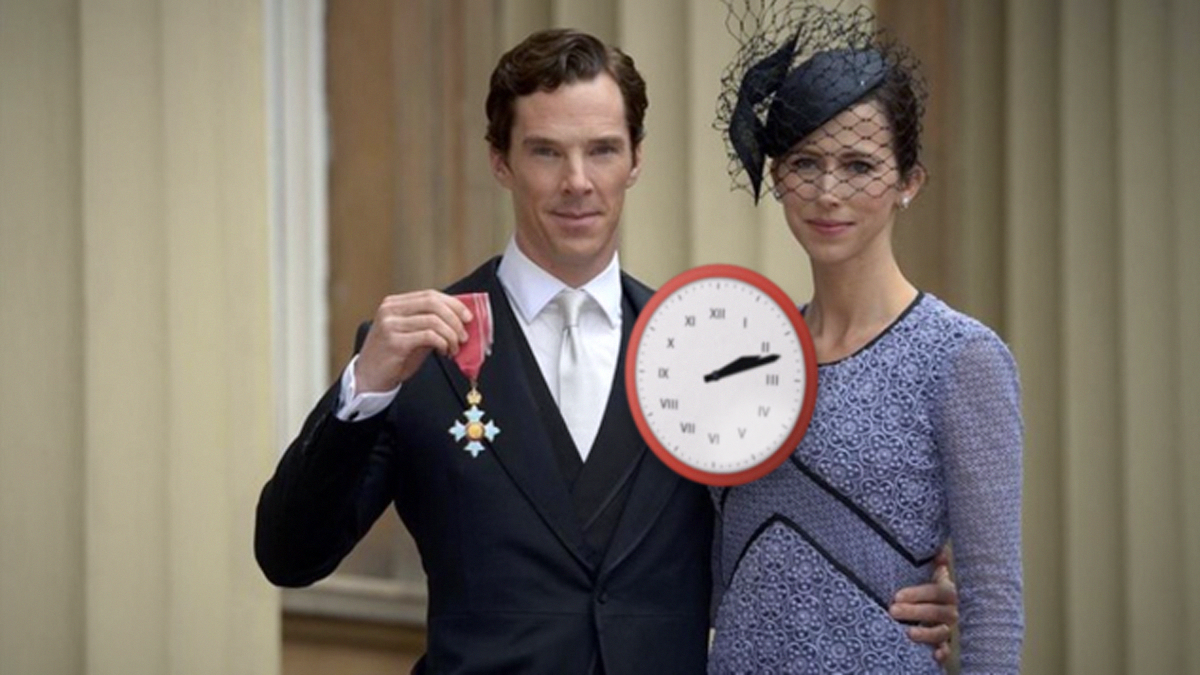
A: **2:12**
